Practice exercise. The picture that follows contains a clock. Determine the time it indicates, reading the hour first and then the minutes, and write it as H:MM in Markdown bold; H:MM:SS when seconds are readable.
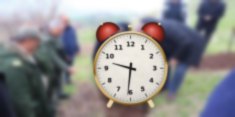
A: **9:31**
